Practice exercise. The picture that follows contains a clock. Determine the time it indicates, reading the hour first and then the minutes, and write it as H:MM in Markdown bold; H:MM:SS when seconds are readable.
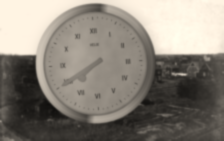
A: **7:40**
